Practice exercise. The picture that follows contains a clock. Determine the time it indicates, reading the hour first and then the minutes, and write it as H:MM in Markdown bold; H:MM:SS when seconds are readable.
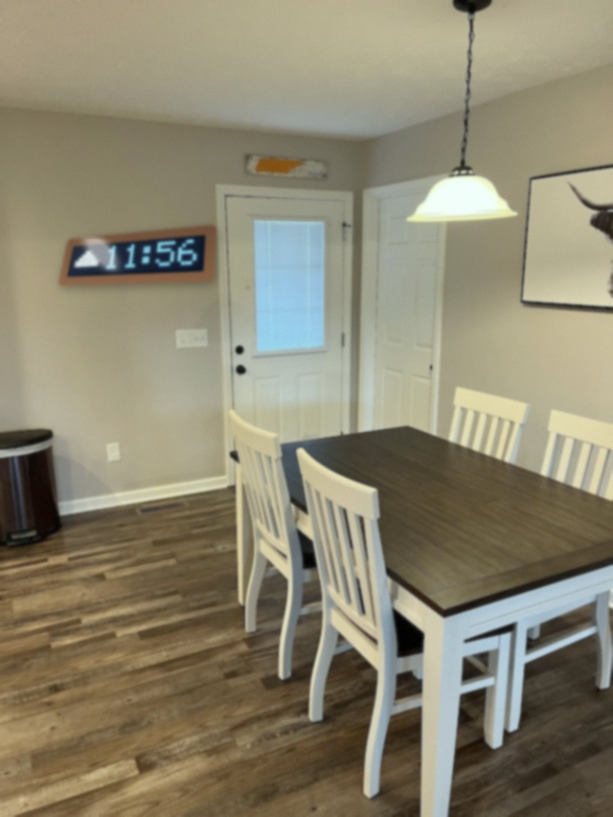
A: **11:56**
